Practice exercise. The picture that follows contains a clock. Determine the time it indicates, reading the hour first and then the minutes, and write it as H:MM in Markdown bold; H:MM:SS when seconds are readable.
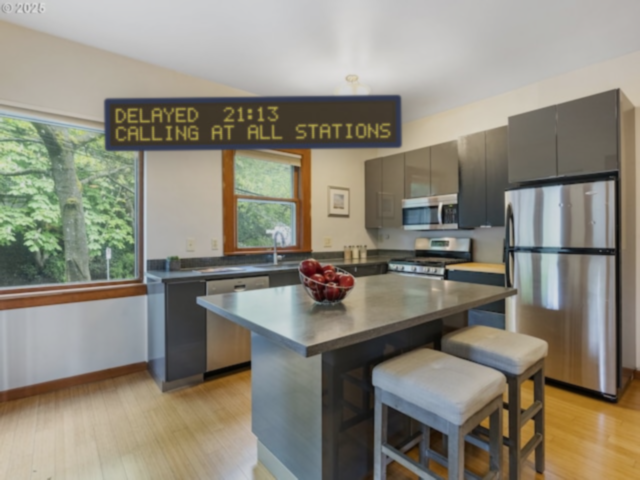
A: **21:13**
